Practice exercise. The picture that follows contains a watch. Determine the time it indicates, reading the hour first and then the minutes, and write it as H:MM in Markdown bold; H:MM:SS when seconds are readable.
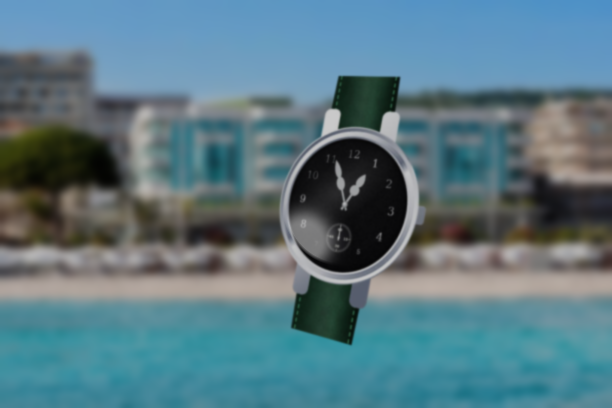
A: **12:56**
